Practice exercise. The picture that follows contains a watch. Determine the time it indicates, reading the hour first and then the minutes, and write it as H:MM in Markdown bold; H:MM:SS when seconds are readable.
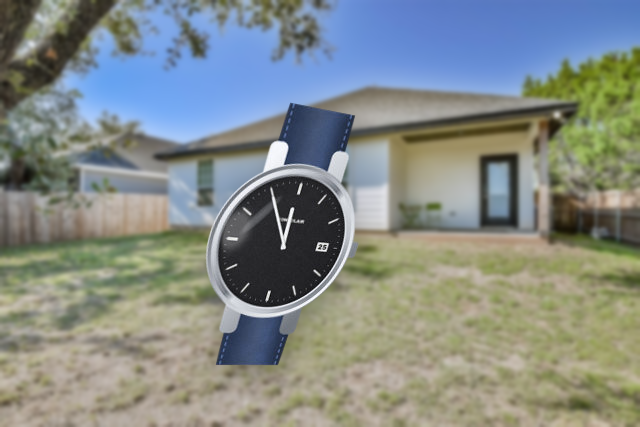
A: **11:55**
